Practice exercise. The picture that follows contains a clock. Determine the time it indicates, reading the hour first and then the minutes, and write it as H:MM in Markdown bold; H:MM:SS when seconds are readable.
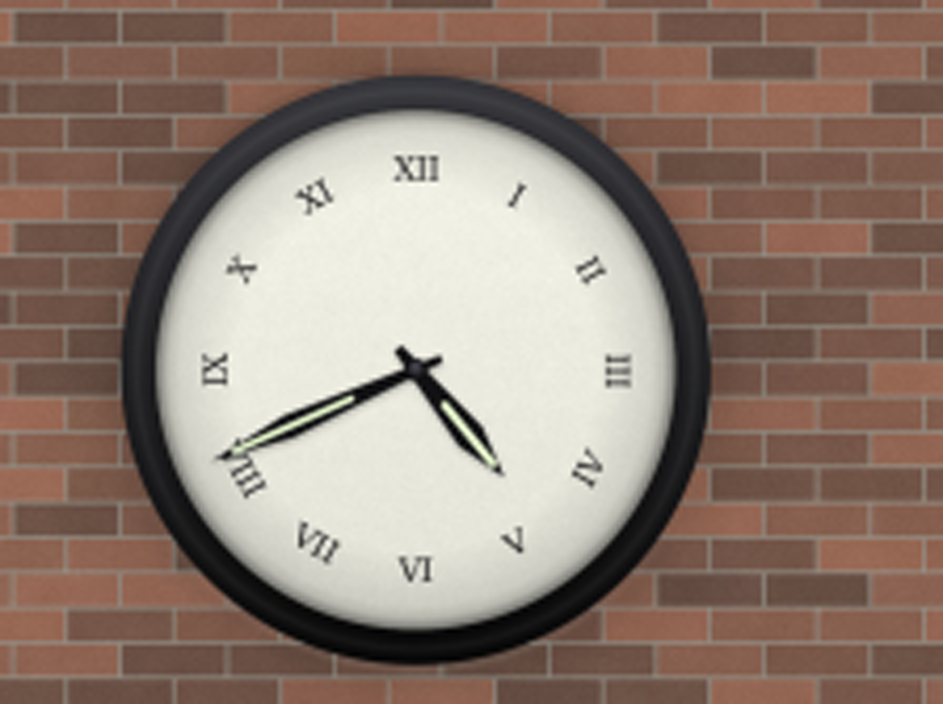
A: **4:41**
